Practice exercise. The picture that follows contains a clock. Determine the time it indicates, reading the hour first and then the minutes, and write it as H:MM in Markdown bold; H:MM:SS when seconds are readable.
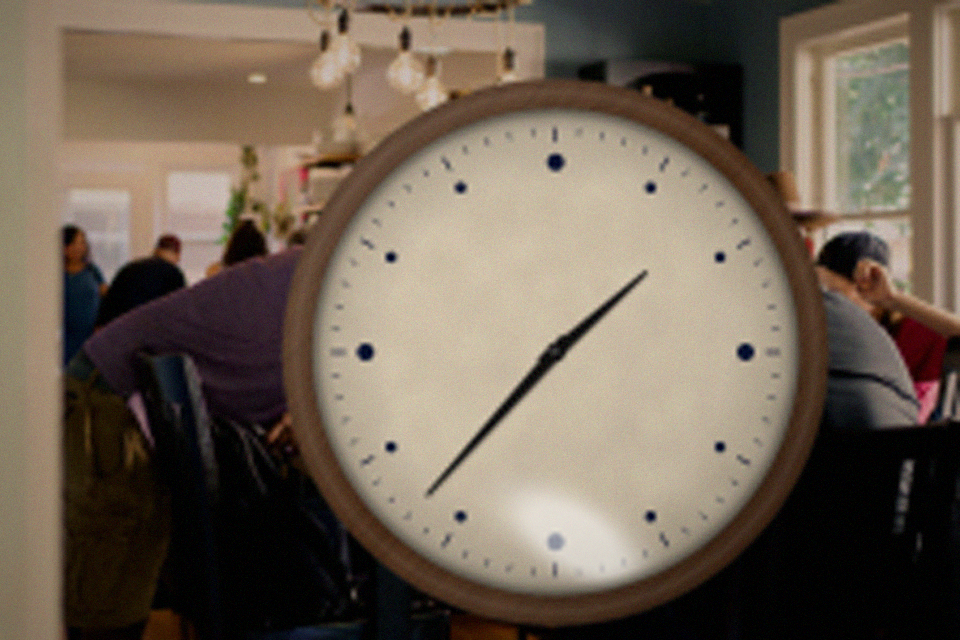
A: **1:37**
